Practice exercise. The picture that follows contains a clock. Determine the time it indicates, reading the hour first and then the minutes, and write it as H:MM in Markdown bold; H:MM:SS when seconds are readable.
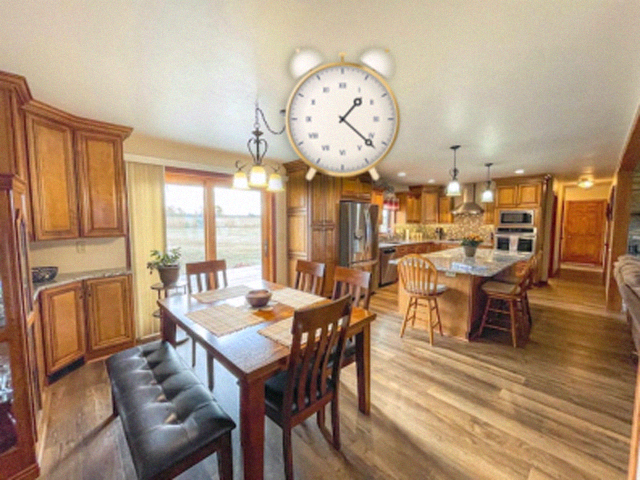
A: **1:22**
